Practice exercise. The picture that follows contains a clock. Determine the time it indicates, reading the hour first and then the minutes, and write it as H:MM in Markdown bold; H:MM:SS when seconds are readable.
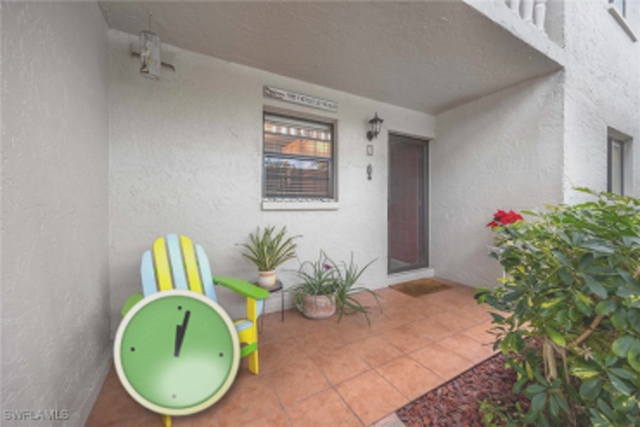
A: **12:02**
